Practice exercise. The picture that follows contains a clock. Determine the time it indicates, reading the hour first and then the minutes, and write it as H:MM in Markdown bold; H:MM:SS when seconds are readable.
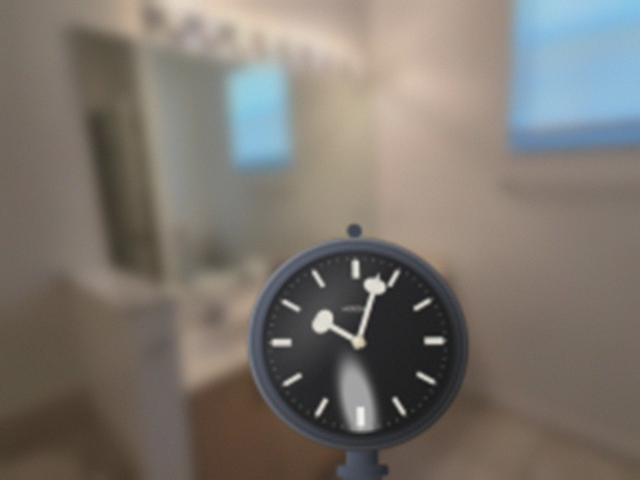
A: **10:03**
